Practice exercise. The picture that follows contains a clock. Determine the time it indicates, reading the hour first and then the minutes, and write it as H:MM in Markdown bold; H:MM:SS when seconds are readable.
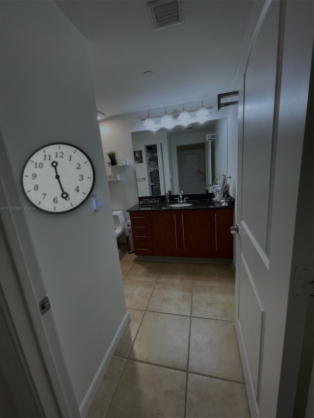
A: **11:26**
